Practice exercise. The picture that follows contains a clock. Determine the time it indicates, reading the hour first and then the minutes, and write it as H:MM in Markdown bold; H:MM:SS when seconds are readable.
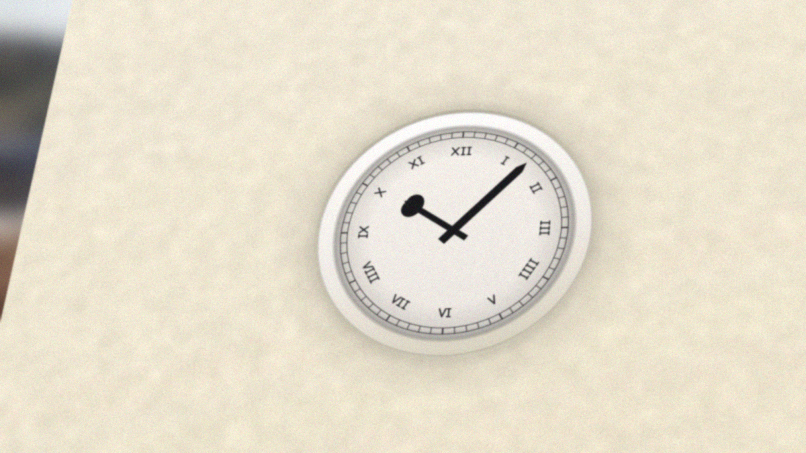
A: **10:07**
